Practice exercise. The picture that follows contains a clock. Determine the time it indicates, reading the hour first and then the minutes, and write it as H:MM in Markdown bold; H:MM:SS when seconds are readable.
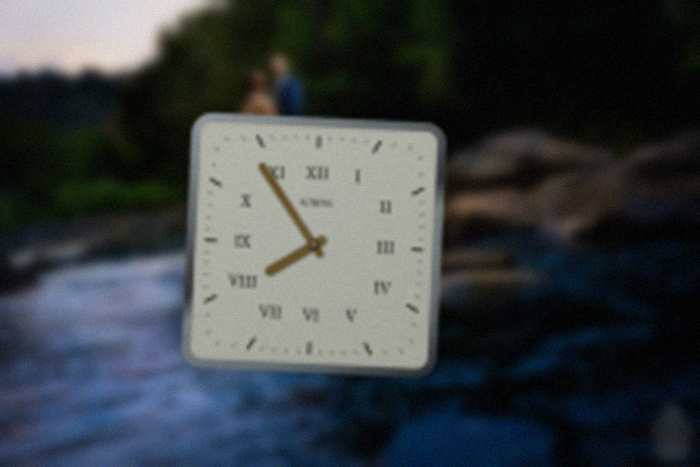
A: **7:54**
